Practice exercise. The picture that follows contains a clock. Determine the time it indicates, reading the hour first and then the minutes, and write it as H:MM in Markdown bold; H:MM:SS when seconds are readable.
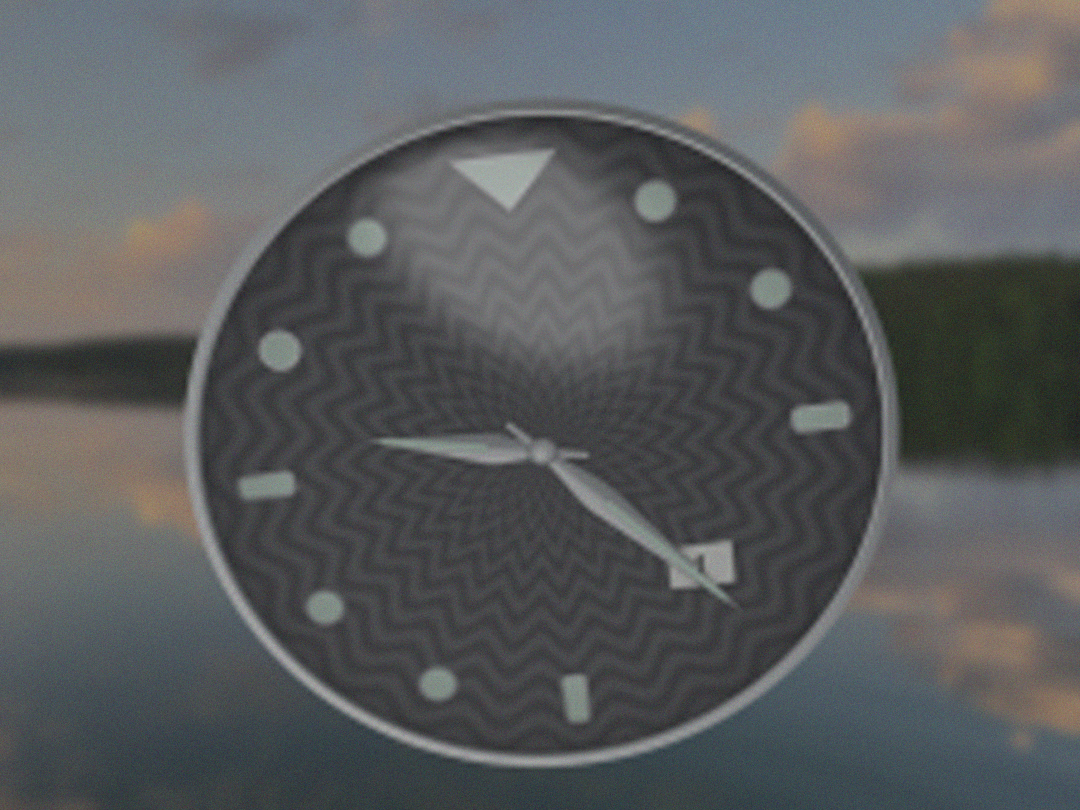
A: **9:23**
